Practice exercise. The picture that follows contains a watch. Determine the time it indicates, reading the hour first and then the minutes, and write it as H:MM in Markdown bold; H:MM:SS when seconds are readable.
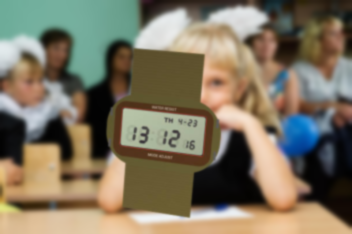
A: **13:12**
